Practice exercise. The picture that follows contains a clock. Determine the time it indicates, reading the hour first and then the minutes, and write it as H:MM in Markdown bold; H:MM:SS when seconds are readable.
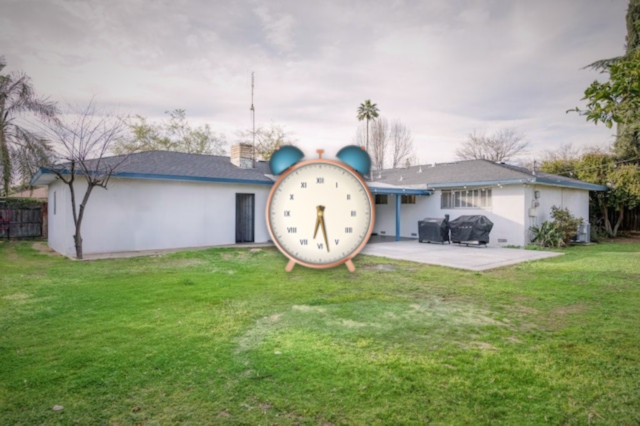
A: **6:28**
